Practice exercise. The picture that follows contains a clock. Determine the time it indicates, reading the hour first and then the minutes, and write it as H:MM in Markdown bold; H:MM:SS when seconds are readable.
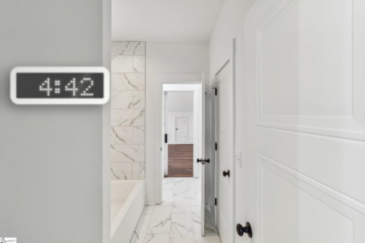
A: **4:42**
